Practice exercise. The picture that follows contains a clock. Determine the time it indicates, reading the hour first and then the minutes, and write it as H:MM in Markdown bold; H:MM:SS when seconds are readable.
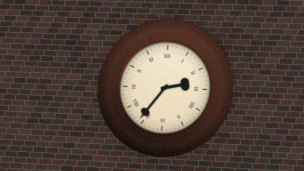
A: **2:36**
